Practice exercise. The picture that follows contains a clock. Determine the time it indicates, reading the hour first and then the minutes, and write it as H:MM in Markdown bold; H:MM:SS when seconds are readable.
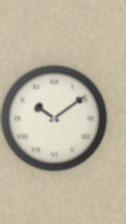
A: **10:09**
